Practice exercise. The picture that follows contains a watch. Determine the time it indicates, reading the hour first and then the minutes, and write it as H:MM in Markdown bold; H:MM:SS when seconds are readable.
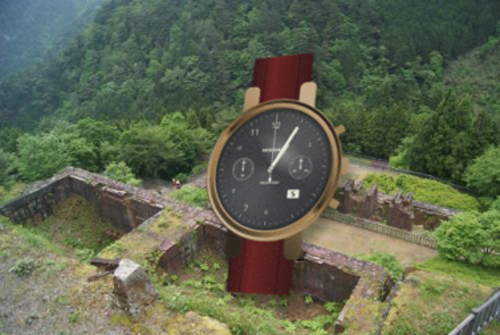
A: **1:05**
